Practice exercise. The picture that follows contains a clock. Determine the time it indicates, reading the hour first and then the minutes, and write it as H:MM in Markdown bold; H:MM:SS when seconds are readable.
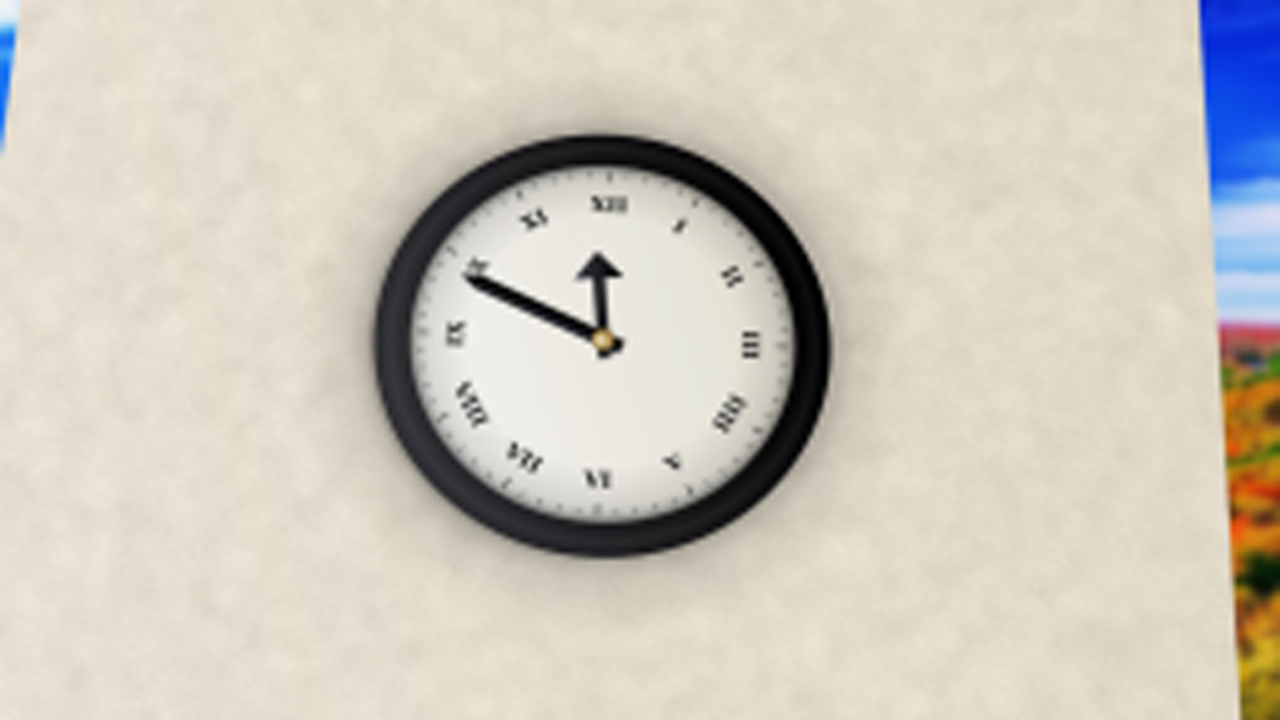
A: **11:49**
